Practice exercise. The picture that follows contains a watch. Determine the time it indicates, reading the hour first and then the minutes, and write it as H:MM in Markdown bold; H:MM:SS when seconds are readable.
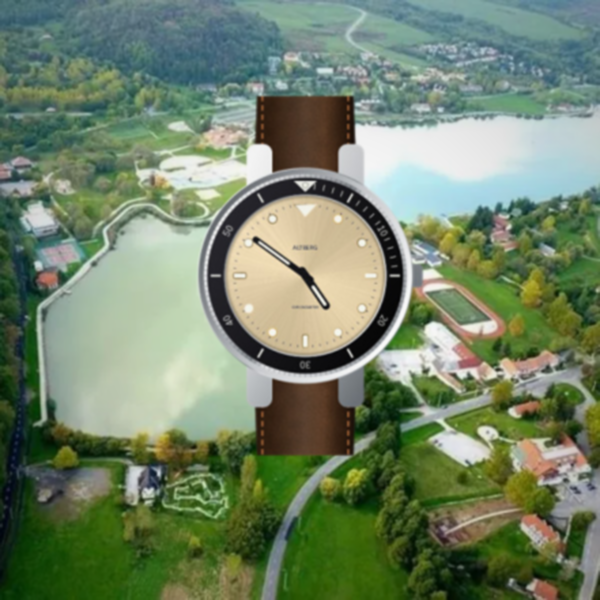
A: **4:51**
